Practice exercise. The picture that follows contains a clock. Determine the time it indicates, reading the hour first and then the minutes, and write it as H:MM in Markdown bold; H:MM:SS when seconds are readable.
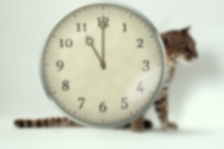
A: **11:00**
